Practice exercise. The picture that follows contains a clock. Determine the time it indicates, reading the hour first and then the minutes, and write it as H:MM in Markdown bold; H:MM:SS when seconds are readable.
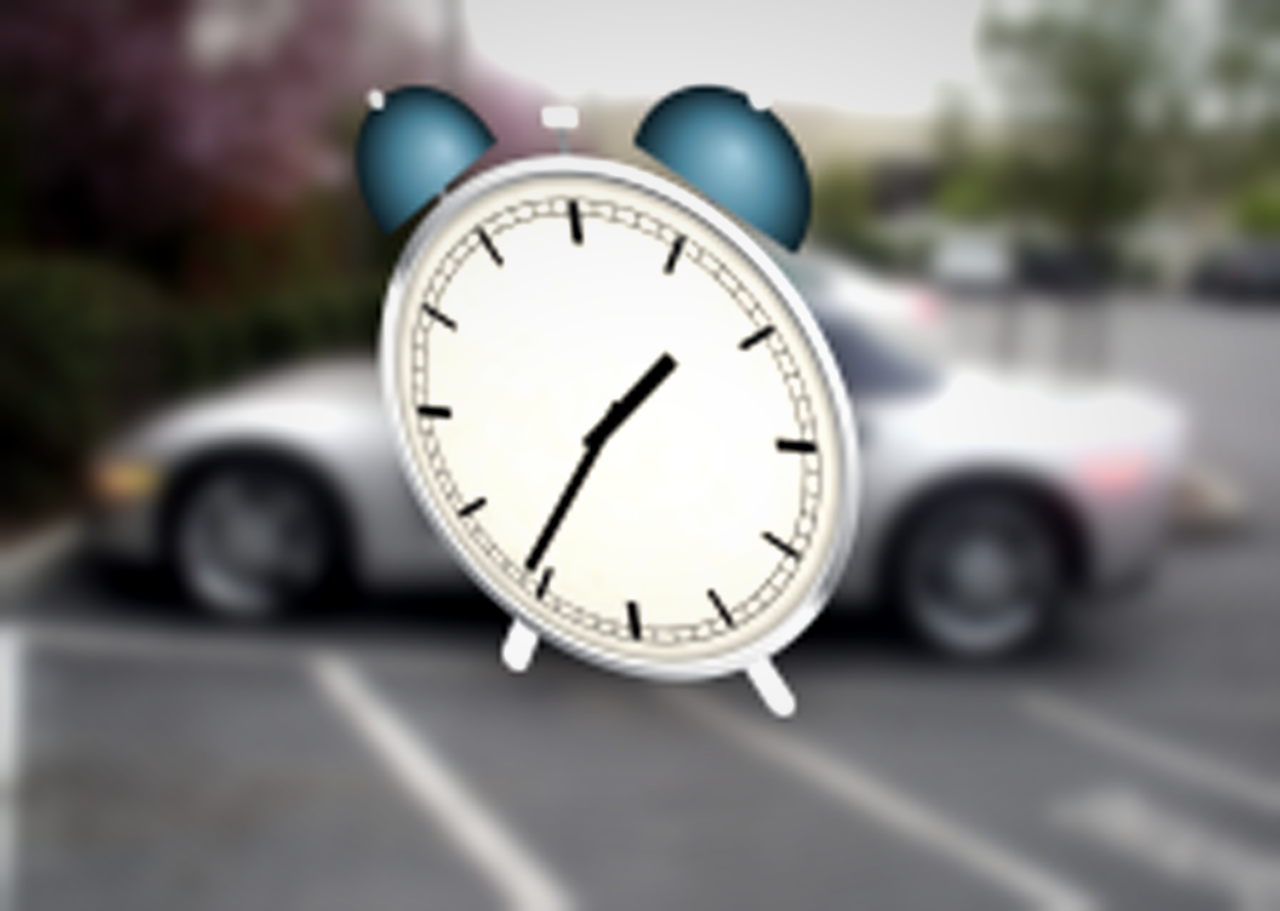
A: **1:36**
